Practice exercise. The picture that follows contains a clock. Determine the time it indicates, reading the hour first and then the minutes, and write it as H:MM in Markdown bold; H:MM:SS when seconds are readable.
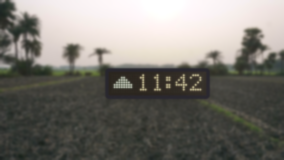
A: **11:42**
